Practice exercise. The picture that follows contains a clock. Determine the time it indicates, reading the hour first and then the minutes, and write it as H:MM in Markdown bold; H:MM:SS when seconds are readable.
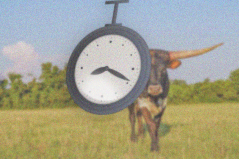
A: **8:19**
